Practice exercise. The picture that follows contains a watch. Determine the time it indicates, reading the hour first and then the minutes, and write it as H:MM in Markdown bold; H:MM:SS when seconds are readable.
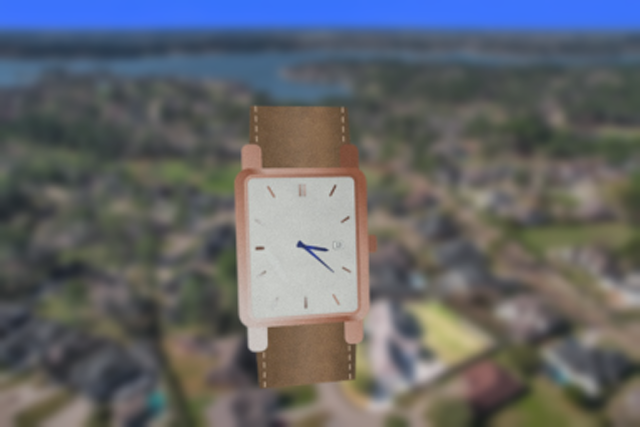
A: **3:22**
